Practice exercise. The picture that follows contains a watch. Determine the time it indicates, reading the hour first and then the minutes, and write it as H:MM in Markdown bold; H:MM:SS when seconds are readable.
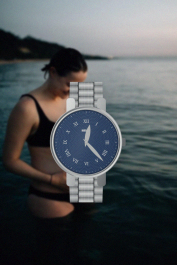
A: **12:23**
